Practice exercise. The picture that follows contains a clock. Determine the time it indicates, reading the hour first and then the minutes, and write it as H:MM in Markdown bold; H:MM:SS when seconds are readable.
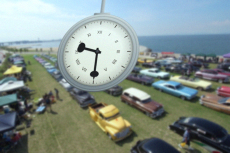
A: **9:30**
